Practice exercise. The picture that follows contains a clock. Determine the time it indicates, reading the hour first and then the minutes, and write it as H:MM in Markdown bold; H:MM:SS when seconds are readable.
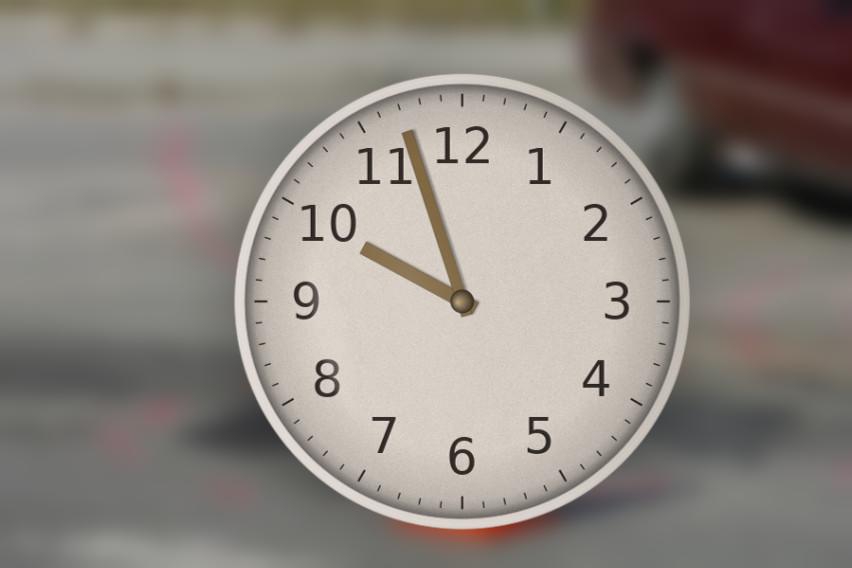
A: **9:57**
